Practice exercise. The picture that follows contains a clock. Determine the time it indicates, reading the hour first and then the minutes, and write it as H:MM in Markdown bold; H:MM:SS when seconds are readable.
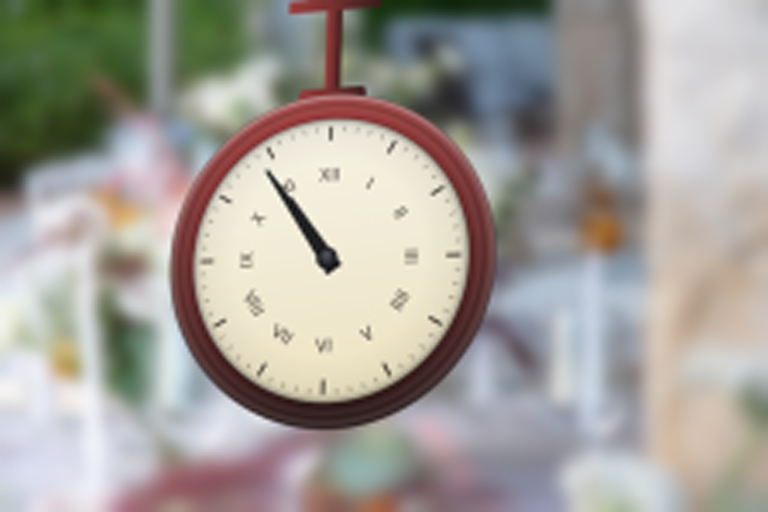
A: **10:54**
